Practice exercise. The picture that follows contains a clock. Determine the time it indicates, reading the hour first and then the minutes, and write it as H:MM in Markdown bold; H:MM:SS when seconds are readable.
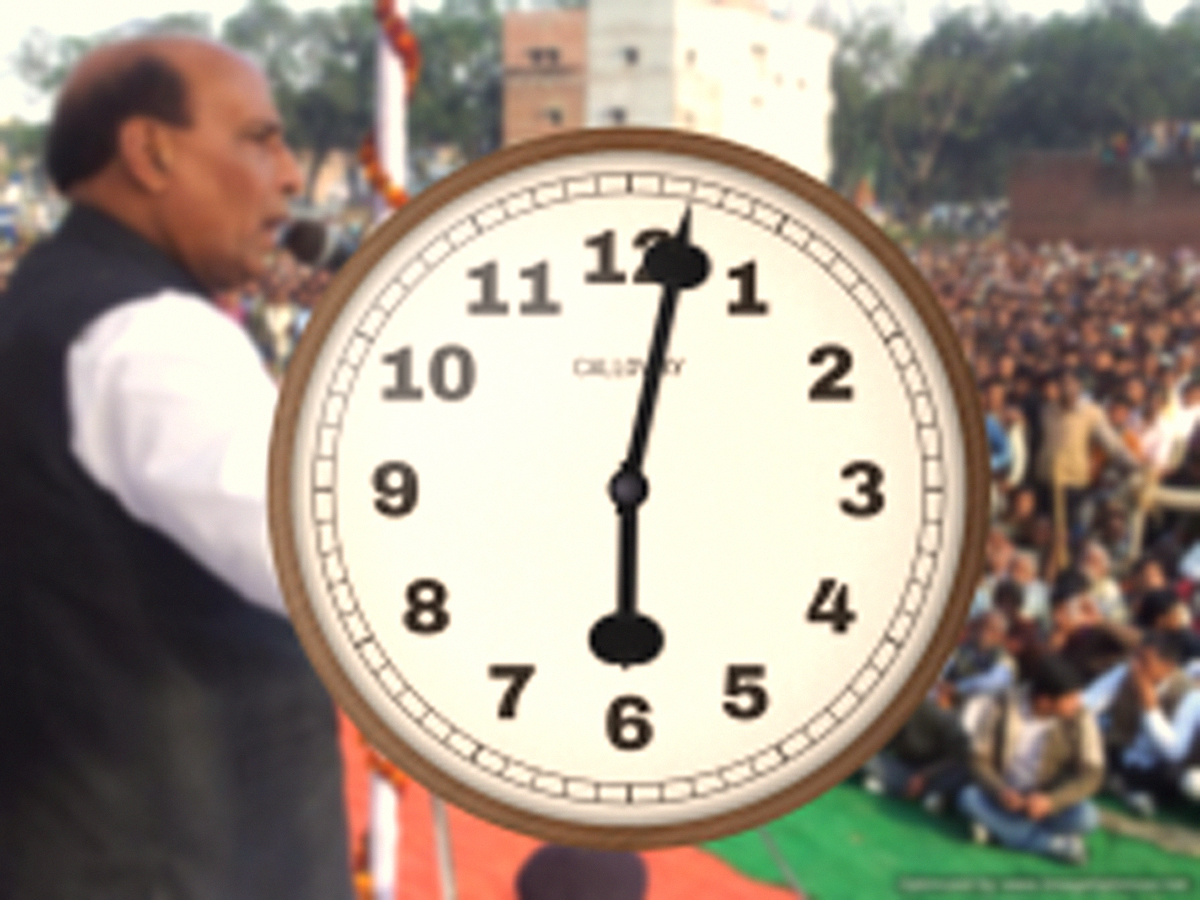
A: **6:02**
